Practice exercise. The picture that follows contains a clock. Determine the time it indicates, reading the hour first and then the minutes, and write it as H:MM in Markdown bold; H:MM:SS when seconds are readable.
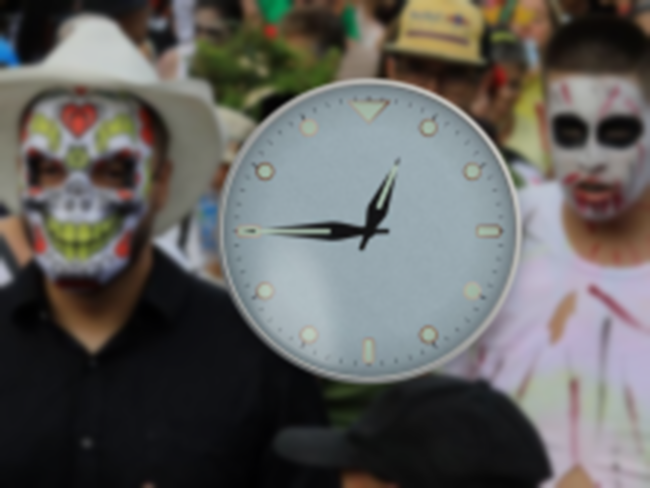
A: **12:45**
